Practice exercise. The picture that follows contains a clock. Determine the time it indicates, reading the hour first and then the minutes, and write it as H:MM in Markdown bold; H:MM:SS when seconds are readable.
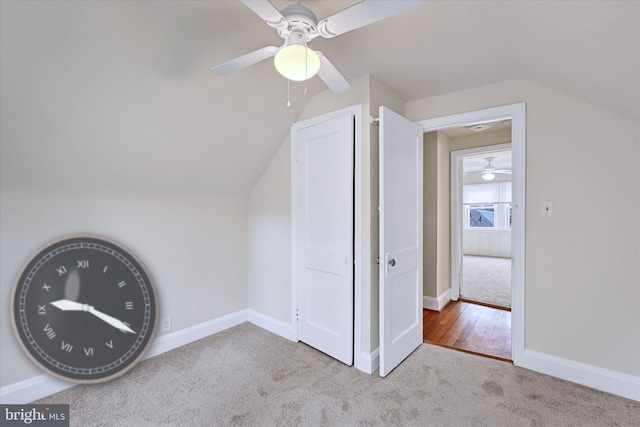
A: **9:20**
